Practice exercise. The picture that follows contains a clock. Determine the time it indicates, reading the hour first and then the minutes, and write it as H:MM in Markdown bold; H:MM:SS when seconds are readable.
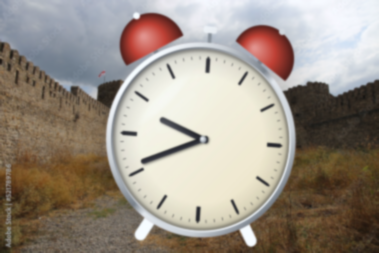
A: **9:41**
